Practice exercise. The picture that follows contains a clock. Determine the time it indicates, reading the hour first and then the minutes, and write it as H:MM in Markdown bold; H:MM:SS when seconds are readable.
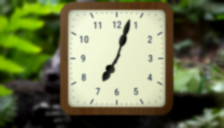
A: **7:03**
